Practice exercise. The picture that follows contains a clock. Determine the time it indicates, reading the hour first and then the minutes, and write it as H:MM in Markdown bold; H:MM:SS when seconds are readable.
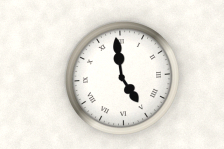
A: **4:59**
